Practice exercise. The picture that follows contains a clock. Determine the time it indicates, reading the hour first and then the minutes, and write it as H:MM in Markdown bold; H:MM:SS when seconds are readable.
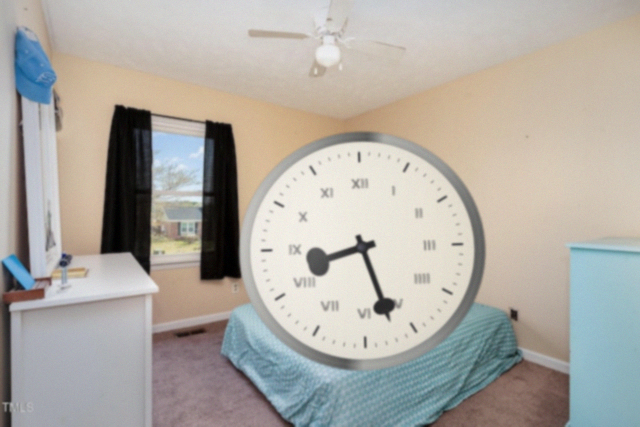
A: **8:27**
